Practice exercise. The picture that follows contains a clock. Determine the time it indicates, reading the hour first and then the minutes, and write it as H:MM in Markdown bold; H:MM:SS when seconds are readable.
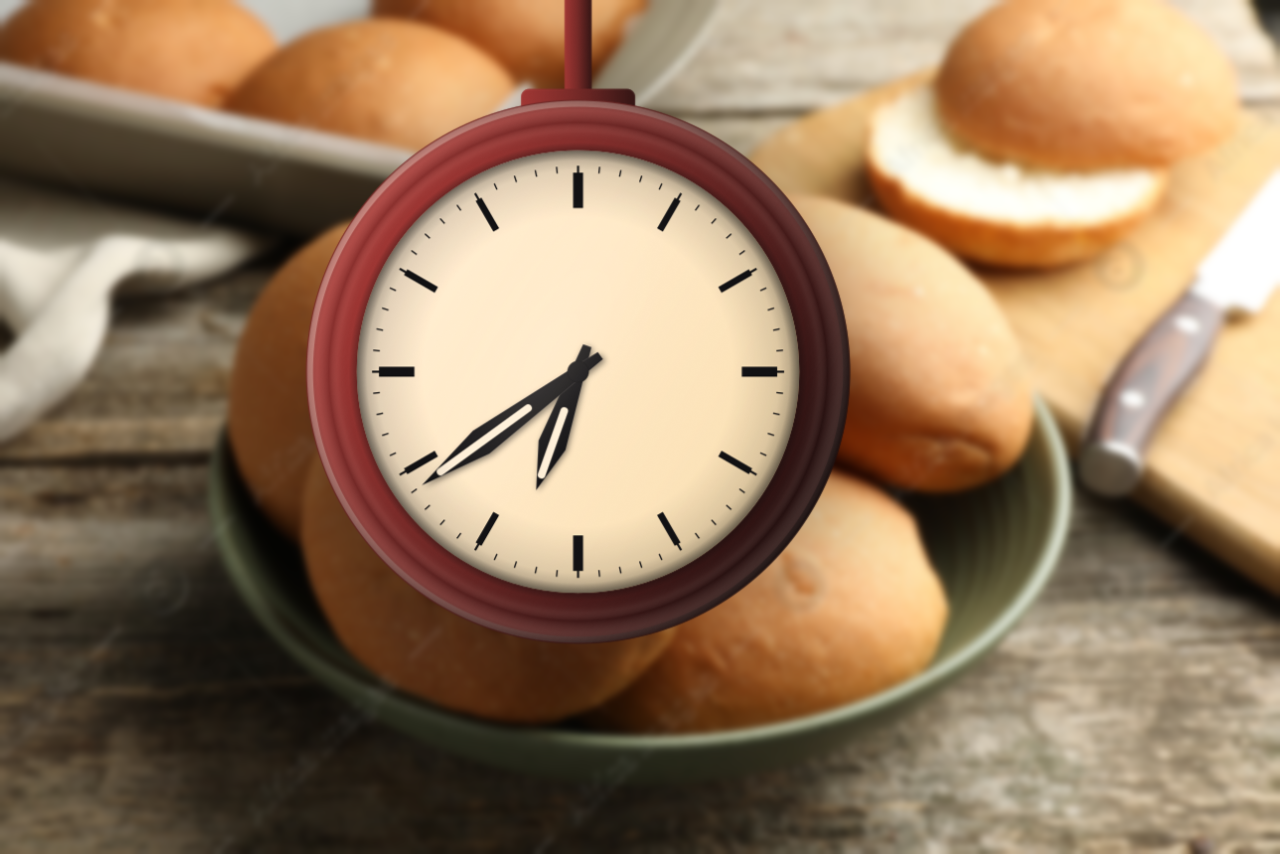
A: **6:39**
